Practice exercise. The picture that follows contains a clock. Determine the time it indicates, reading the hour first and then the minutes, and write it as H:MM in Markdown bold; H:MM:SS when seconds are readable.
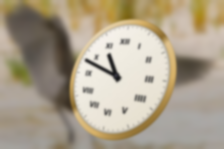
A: **10:48**
